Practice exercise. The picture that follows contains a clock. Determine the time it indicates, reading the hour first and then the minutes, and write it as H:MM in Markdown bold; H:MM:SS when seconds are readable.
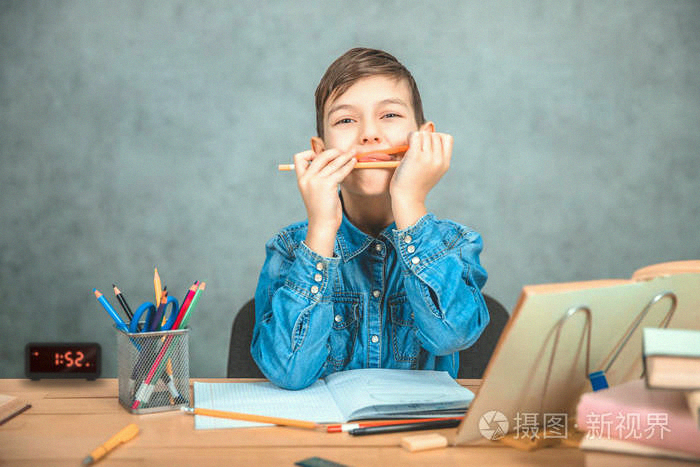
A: **1:52**
